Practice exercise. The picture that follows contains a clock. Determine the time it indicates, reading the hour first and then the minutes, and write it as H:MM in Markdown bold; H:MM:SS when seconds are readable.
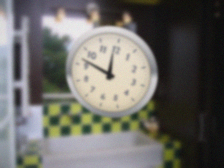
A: **11:47**
